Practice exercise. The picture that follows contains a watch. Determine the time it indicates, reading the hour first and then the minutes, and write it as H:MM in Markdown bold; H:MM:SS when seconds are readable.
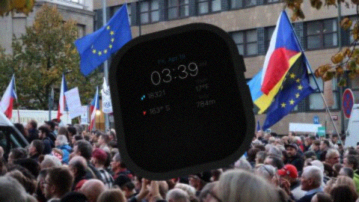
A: **3:39**
